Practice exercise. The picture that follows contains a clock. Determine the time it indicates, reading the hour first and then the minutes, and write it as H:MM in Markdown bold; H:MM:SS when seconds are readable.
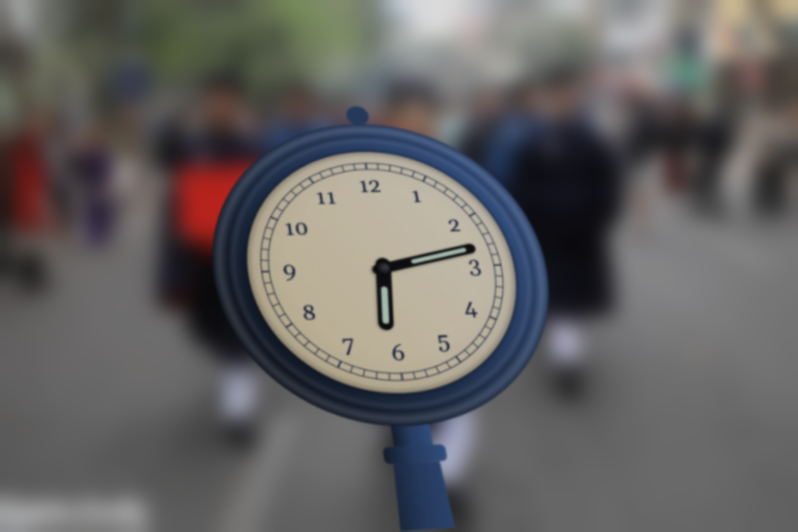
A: **6:13**
